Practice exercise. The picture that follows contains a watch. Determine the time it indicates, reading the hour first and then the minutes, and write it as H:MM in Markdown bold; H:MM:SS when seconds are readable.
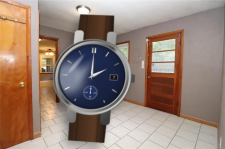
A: **2:00**
